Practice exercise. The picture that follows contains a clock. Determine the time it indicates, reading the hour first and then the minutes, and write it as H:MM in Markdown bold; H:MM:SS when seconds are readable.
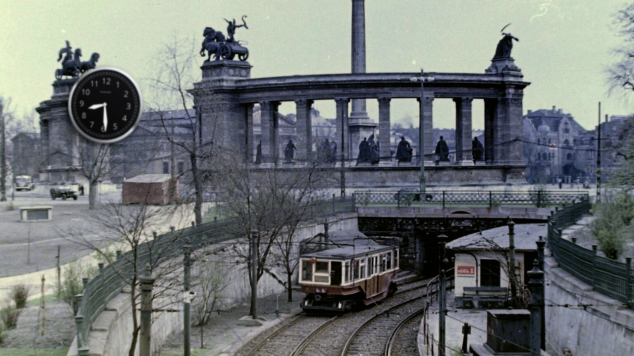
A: **8:29**
